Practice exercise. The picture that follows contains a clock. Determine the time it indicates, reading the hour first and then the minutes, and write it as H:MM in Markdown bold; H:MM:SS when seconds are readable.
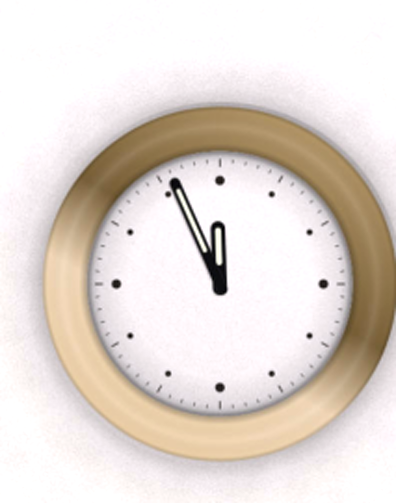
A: **11:56**
